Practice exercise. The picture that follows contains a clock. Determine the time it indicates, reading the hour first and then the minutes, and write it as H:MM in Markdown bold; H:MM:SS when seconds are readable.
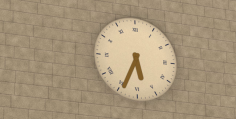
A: **5:34**
